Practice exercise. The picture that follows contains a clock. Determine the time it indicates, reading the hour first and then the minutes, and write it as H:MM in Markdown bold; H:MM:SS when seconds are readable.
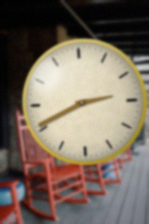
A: **2:41**
